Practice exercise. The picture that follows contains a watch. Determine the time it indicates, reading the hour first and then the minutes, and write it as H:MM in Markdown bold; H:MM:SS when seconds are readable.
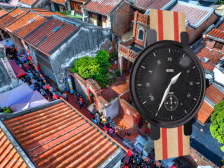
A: **1:35**
